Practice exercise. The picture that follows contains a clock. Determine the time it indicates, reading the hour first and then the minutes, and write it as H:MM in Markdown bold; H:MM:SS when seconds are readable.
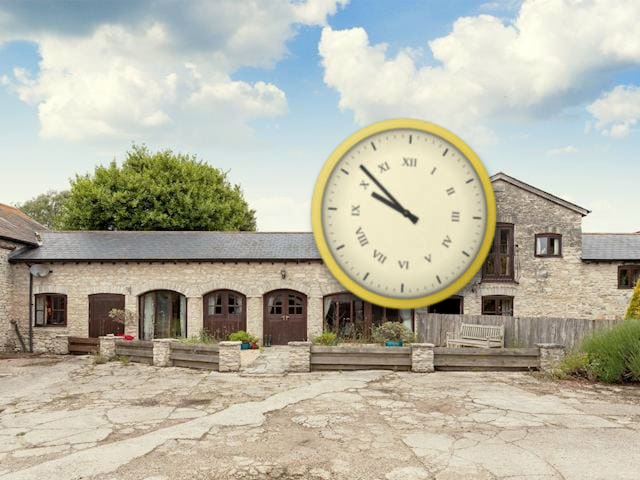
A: **9:52**
